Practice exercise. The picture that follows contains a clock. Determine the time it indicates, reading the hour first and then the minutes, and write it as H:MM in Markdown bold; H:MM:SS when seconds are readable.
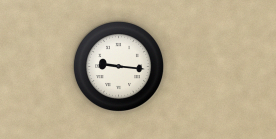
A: **9:16**
